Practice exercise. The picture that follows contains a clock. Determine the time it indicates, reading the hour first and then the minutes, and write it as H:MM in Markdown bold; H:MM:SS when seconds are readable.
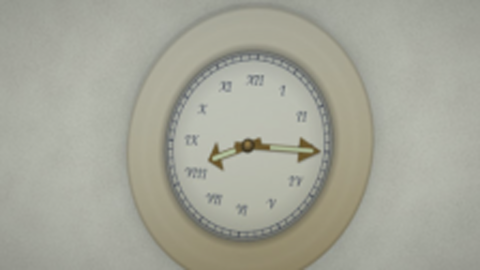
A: **8:15**
